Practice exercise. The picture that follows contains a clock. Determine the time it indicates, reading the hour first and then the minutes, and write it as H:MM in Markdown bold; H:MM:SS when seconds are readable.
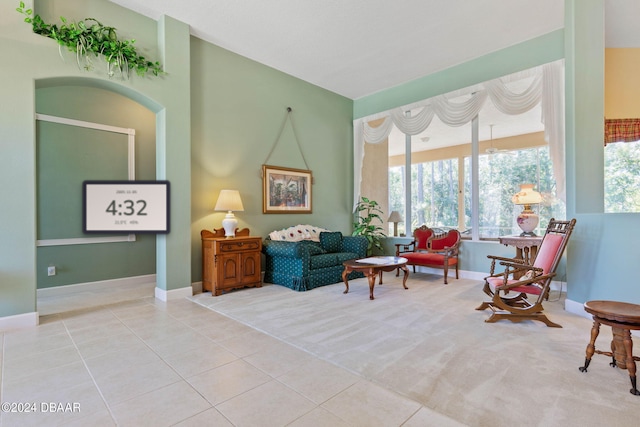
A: **4:32**
